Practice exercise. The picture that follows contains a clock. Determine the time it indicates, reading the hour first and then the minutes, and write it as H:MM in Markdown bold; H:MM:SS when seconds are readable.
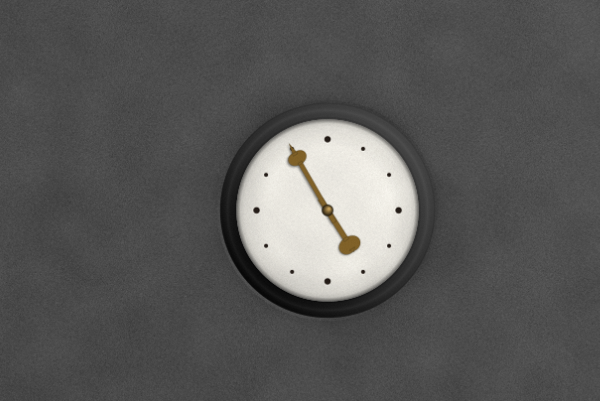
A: **4:55**
